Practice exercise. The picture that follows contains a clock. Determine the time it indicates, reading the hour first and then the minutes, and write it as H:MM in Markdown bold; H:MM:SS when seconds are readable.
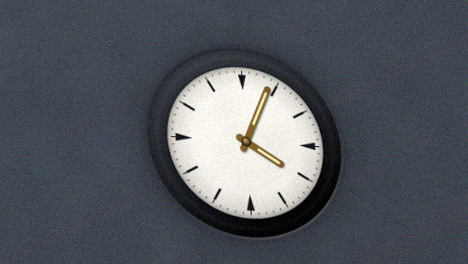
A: **4:04**
